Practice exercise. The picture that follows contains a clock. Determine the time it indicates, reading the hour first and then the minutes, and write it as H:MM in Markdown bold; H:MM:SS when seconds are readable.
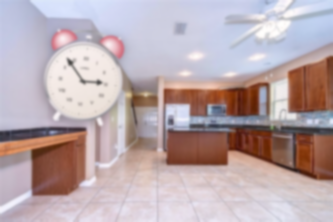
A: **2:53**
